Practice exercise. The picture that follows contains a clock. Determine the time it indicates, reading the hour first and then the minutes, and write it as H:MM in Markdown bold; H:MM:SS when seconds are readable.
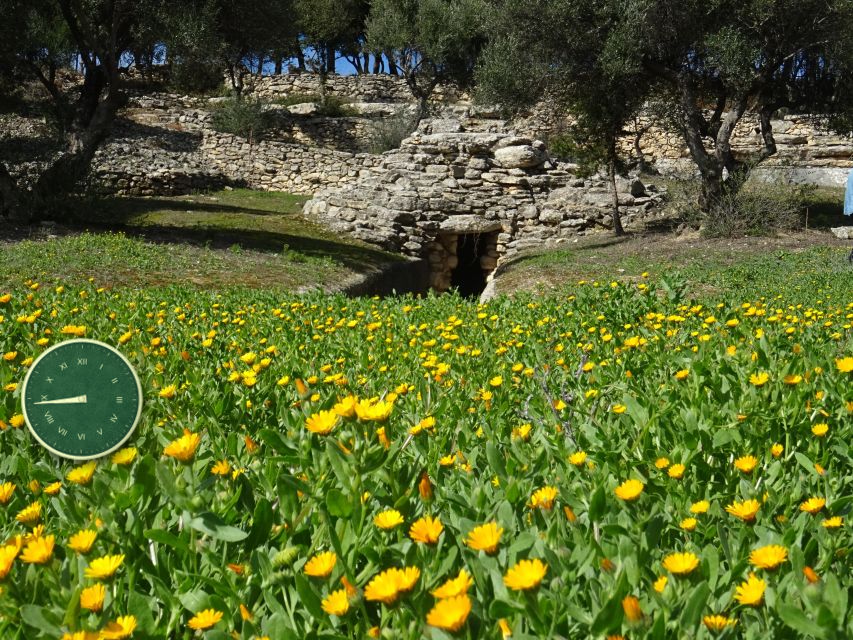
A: **8:44**
